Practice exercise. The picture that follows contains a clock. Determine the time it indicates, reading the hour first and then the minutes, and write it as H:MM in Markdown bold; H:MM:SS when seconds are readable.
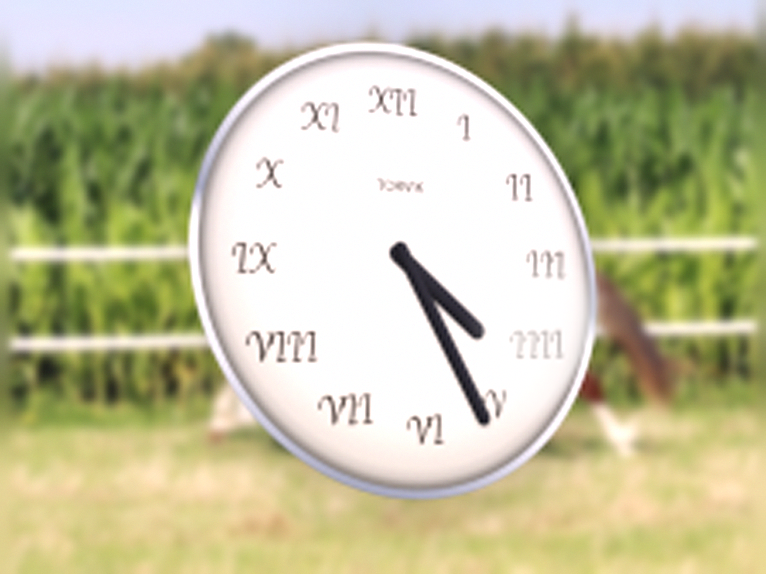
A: **4:26**
